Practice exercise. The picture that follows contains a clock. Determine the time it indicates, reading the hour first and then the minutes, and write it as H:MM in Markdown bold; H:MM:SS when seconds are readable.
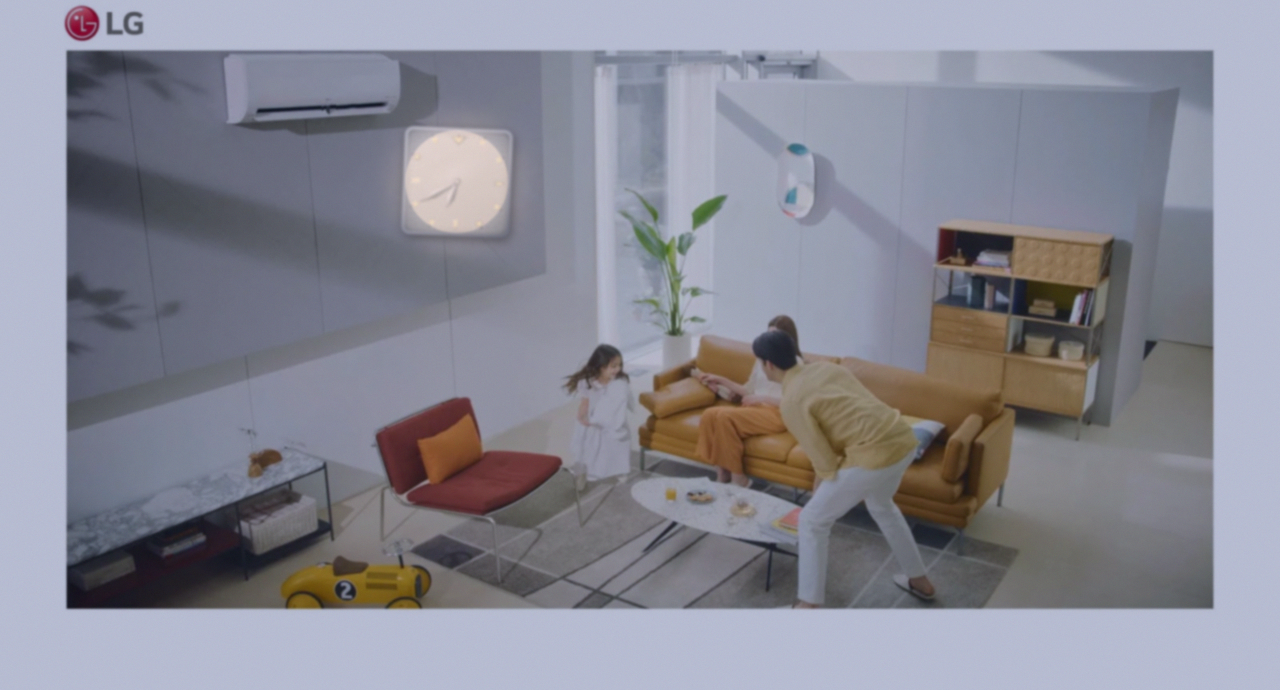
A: **6:40**
